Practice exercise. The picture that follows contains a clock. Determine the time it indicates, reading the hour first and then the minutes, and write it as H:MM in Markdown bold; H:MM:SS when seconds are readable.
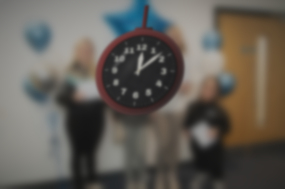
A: **12:08**
